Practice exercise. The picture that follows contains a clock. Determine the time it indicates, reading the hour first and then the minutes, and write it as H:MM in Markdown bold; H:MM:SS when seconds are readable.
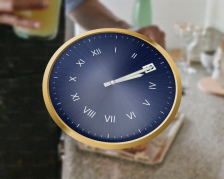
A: **3:15**
